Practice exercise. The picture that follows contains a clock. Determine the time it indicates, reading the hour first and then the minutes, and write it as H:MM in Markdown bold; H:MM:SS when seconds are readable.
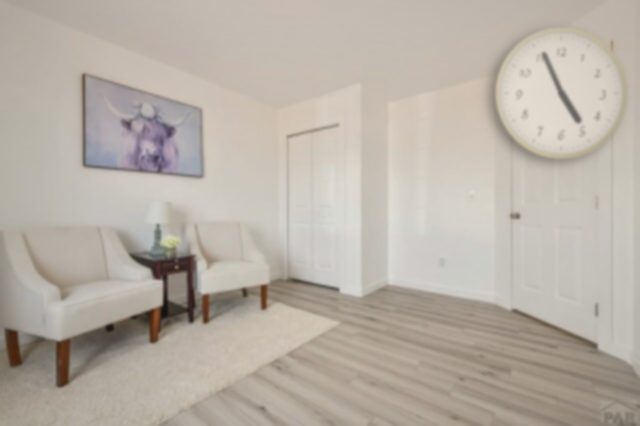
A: **4:56**
